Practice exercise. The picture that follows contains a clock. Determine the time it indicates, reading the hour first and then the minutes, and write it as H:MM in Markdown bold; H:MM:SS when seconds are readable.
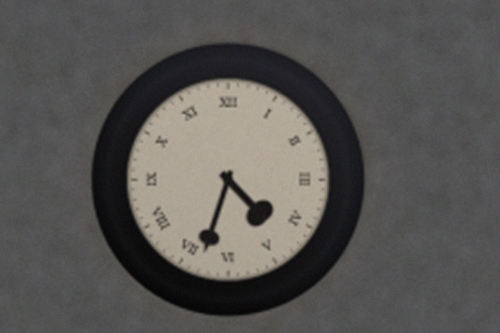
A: **4:33**
